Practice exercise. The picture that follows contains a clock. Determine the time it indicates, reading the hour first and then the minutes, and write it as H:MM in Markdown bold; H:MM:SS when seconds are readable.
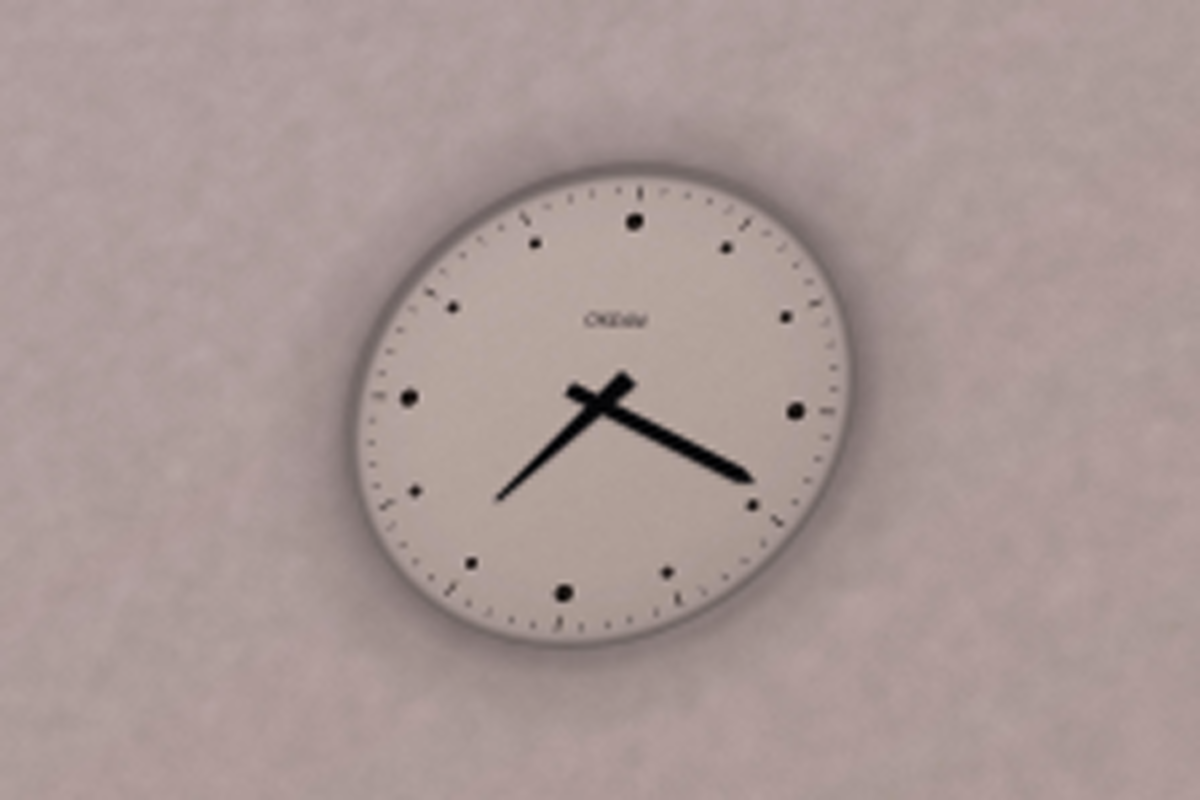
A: **7:19**
